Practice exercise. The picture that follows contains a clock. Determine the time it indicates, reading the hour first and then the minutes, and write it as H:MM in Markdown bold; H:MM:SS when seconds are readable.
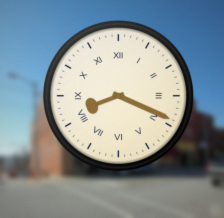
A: **8:19**
